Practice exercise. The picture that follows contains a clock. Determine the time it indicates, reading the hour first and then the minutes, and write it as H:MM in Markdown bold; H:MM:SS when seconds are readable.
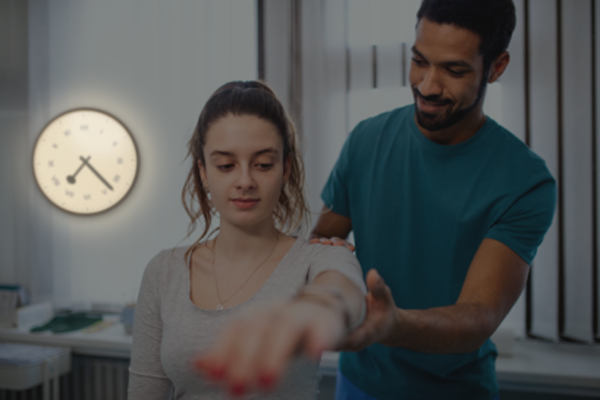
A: **7:23**
